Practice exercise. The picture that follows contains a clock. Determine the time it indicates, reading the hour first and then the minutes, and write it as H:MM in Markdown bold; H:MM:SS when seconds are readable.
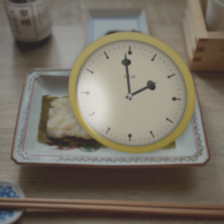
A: **1:59**
